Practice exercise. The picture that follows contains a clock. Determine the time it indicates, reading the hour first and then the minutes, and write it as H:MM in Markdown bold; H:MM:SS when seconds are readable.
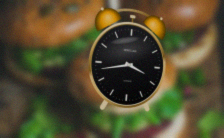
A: **3:43**
